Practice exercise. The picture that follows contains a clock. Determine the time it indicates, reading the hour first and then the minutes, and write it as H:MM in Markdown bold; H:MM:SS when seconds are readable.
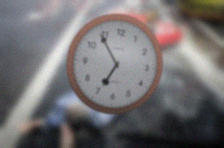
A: **6:54**
